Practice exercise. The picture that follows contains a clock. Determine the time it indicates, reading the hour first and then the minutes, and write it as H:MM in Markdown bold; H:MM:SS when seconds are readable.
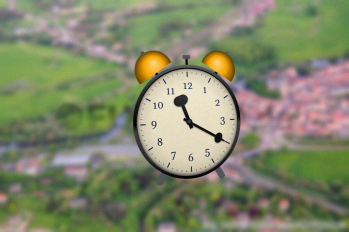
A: **11:20**
